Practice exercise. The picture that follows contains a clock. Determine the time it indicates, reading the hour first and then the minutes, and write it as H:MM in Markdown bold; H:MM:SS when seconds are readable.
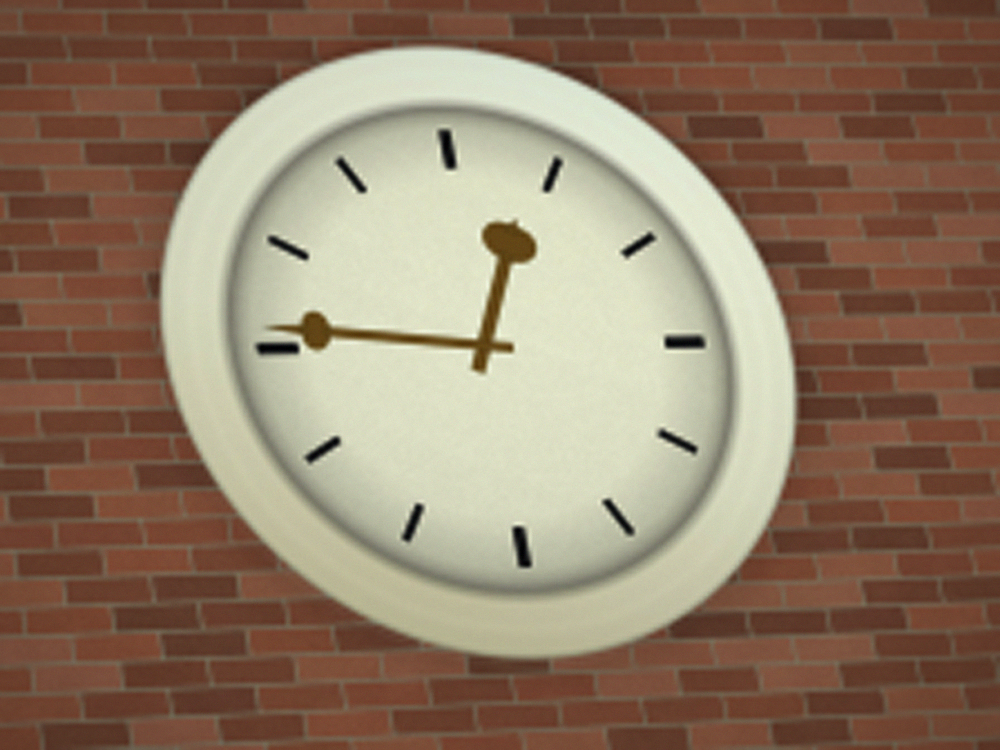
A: **12:46**
